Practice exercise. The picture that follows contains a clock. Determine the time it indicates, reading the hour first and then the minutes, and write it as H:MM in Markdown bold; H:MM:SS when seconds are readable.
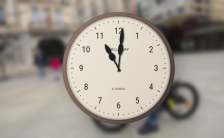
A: **11:01**
